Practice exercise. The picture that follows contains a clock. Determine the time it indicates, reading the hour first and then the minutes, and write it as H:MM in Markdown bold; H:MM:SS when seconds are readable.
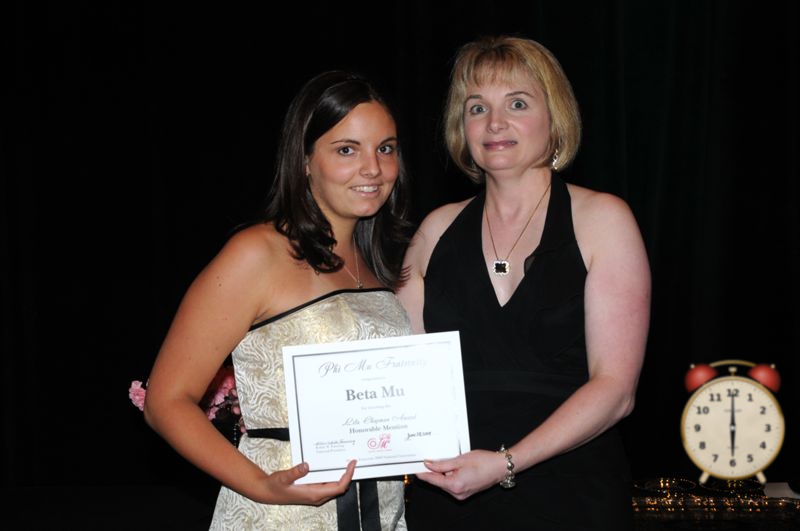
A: **6:00**
